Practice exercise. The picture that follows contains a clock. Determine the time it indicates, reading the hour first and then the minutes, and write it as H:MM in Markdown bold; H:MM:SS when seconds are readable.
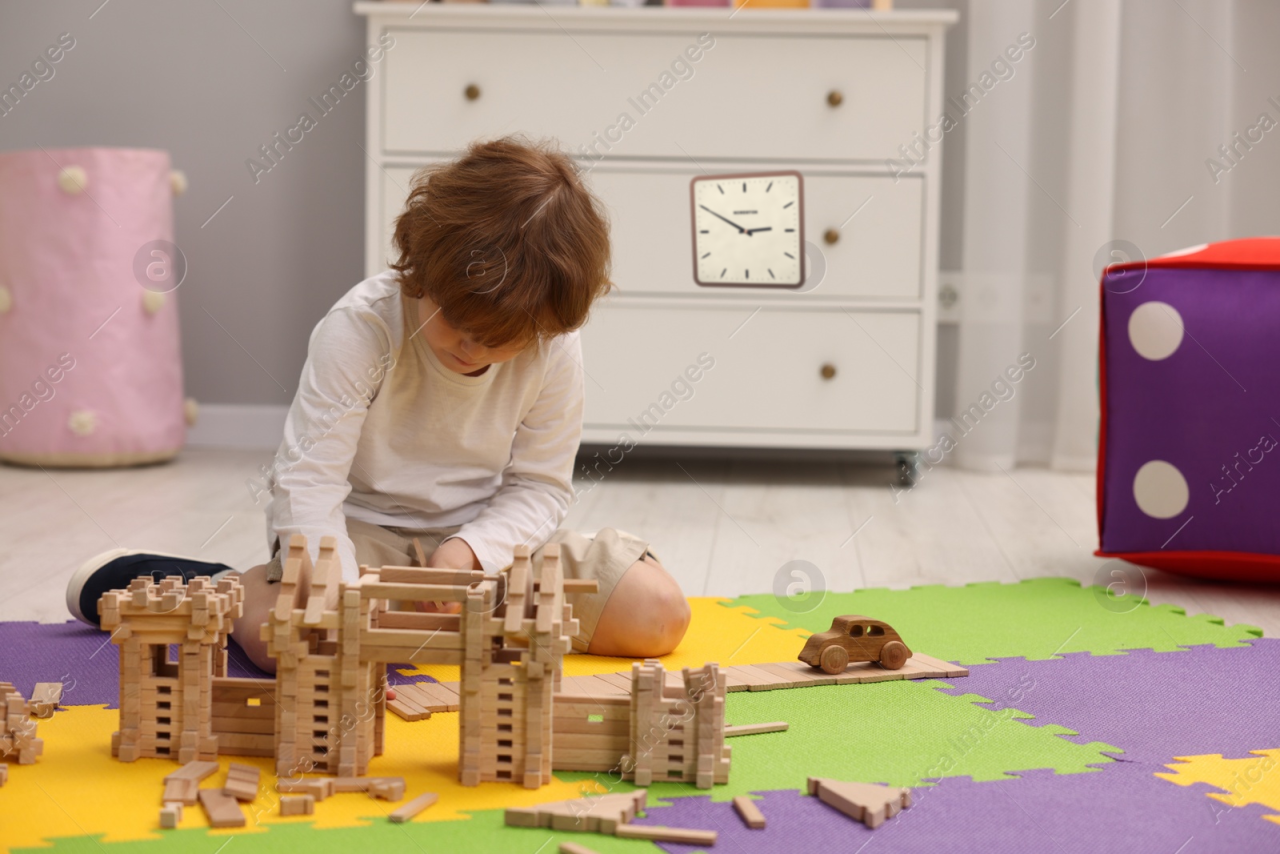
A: **2:50**
